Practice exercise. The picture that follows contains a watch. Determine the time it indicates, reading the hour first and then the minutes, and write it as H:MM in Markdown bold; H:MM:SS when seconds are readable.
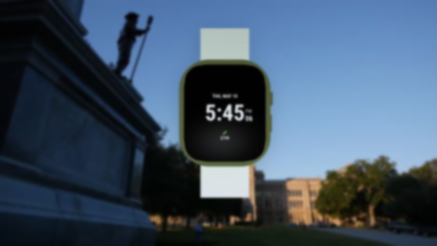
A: **5:45**
